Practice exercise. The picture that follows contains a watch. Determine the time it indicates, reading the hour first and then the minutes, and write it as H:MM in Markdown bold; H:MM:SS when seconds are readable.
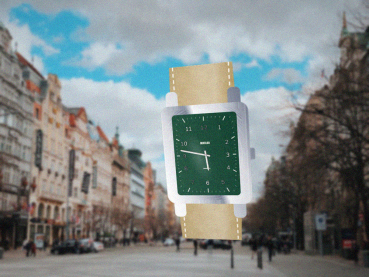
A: **5:47**
